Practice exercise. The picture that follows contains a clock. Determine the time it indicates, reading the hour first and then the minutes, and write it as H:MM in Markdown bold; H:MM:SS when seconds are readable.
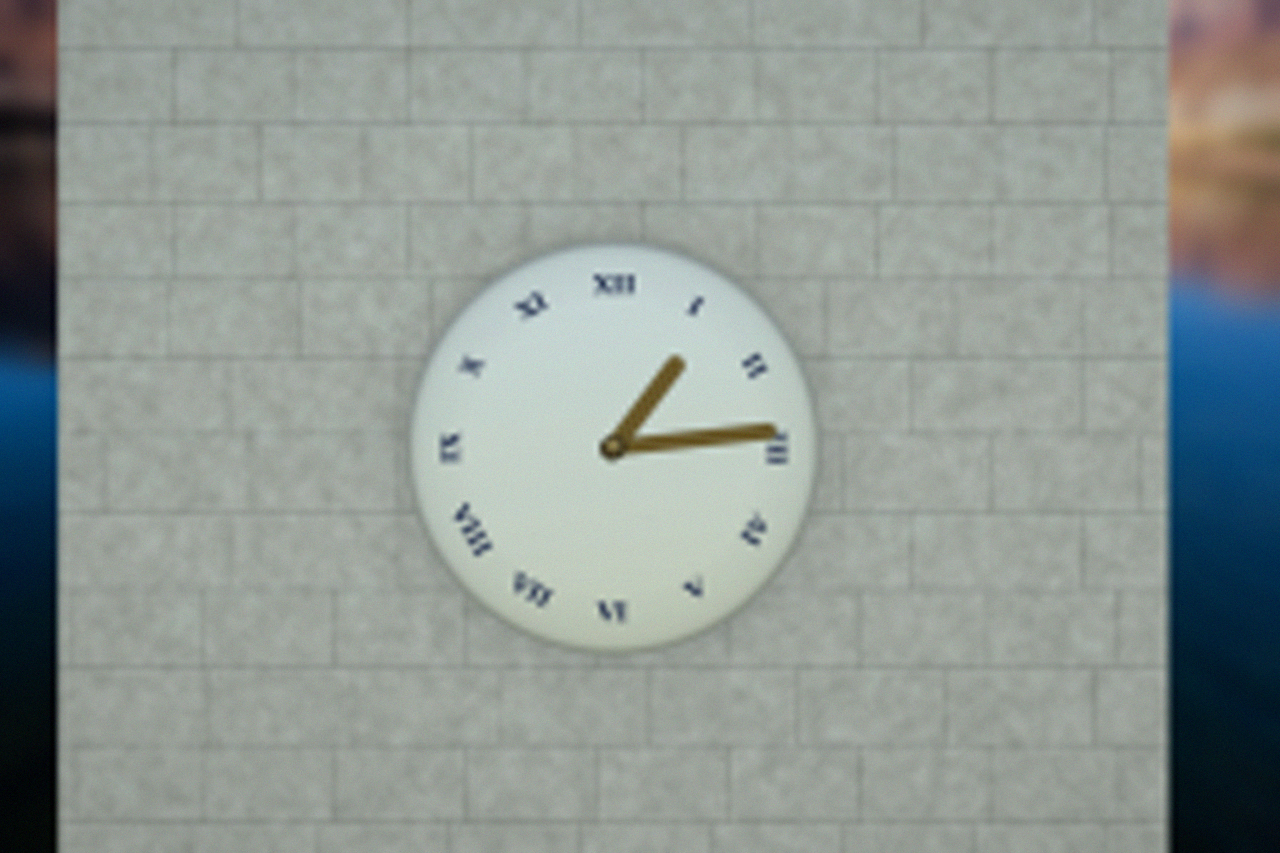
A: **1:14**
